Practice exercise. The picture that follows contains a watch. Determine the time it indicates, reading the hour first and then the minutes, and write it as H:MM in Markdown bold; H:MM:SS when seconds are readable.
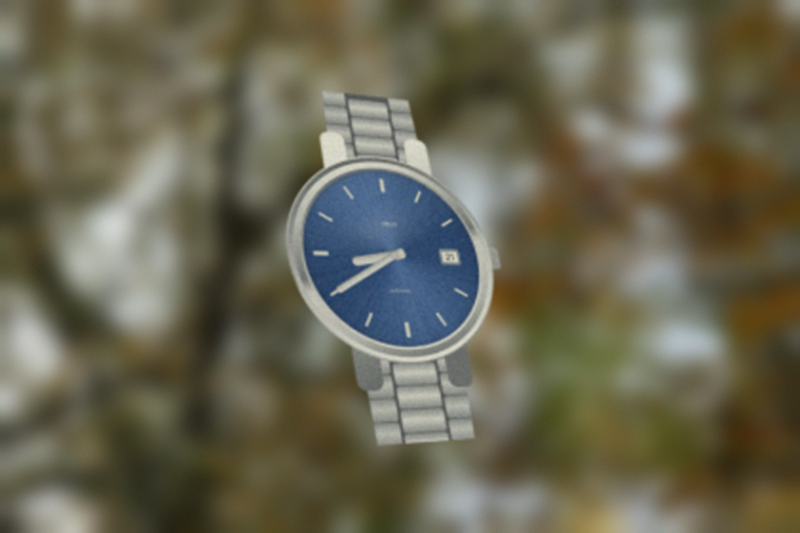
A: **8:40**
